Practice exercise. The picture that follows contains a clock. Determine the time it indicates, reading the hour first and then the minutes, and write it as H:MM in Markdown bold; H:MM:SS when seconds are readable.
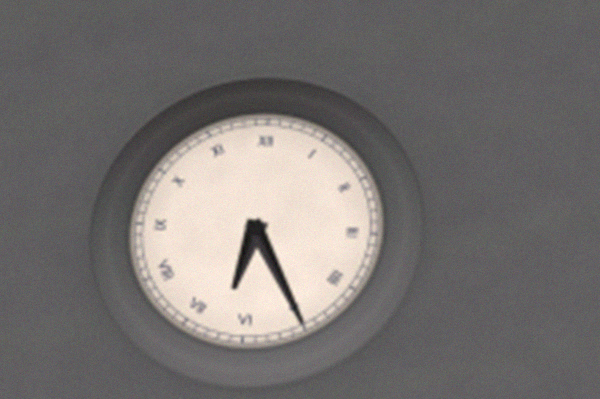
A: **6:25**
